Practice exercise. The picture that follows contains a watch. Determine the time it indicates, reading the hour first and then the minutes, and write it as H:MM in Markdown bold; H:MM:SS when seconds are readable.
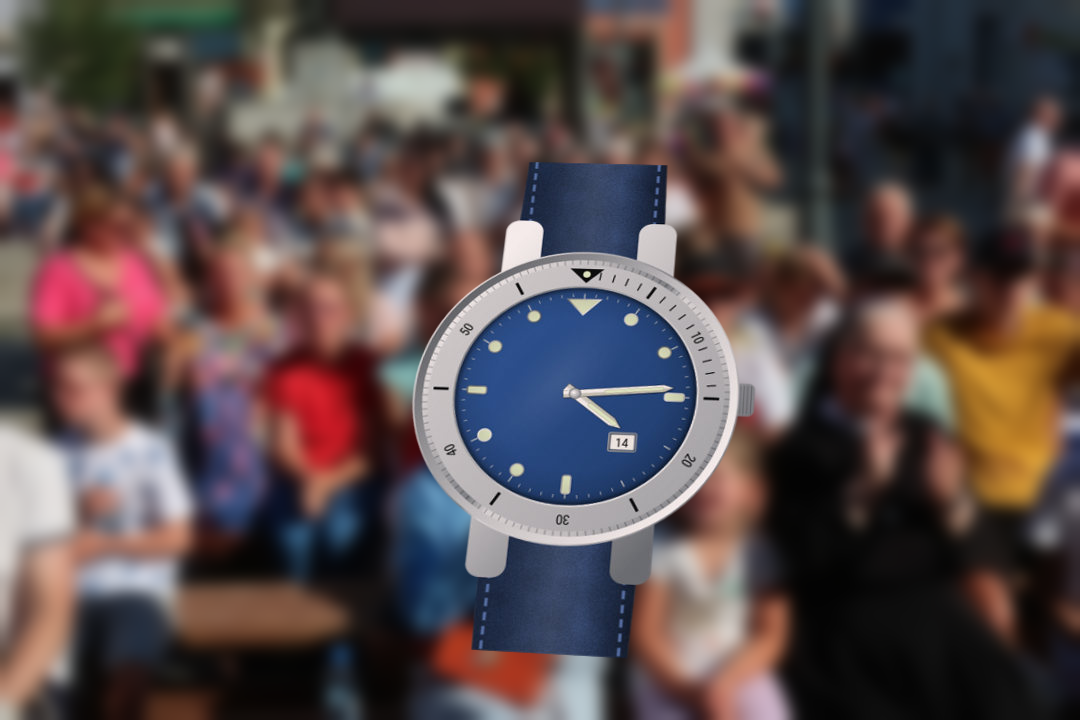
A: **4:14**
